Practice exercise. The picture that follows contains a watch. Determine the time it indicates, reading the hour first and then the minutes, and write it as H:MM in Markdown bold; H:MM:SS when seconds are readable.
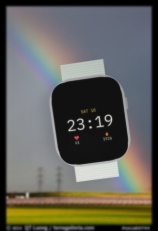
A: **23:19**
